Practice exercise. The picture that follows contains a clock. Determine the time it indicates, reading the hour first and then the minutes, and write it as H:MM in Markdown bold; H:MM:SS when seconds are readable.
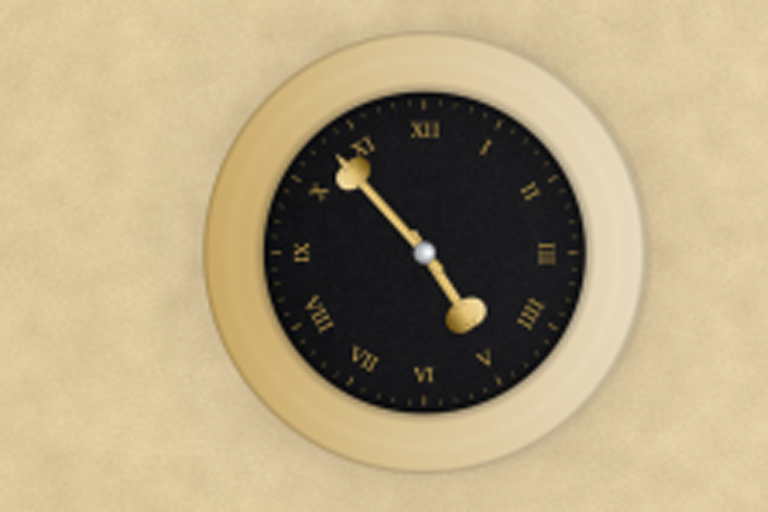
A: **4:53**
